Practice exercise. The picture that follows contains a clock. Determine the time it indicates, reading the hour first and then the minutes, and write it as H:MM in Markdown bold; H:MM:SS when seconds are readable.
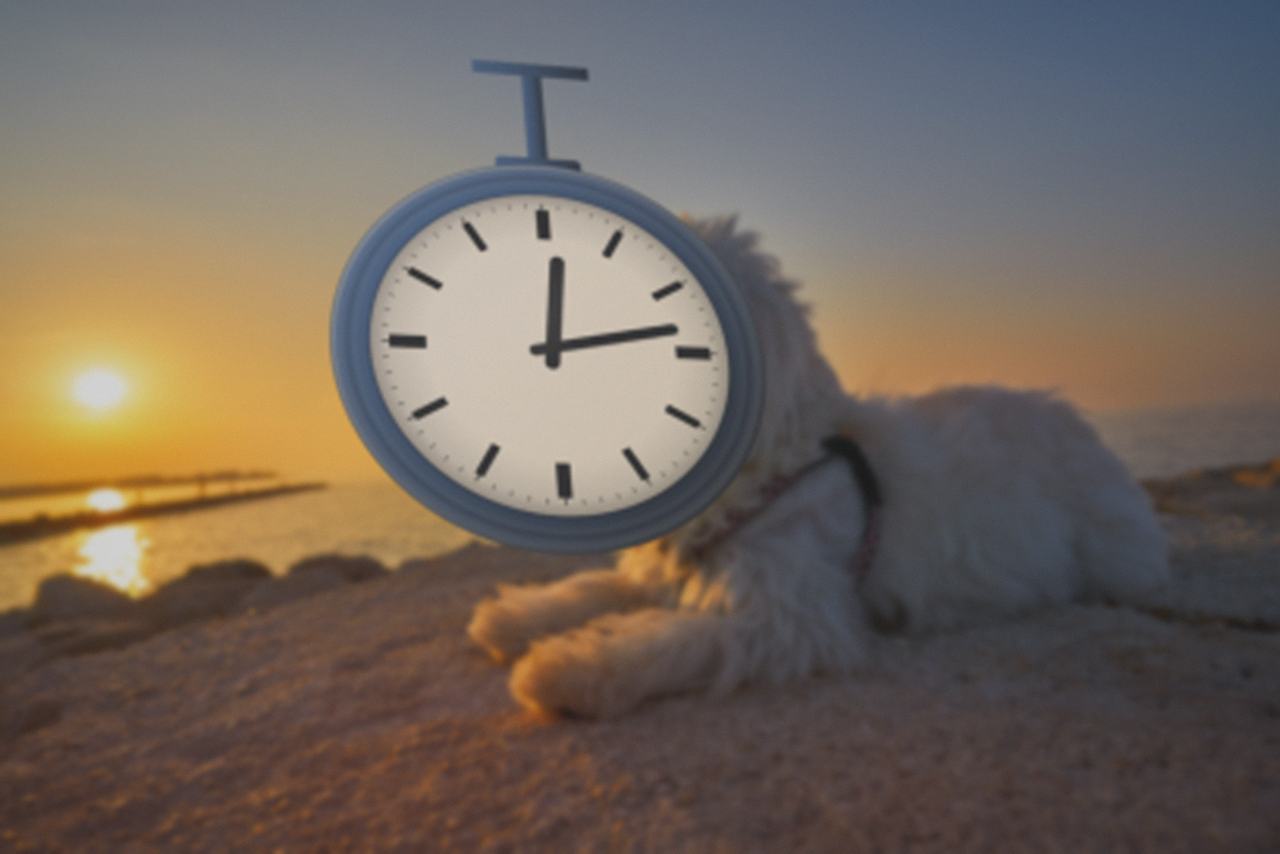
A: **12:13**
